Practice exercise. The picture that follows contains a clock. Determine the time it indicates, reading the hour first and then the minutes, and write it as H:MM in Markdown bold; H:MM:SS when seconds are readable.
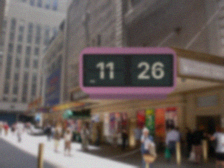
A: **11:26**
